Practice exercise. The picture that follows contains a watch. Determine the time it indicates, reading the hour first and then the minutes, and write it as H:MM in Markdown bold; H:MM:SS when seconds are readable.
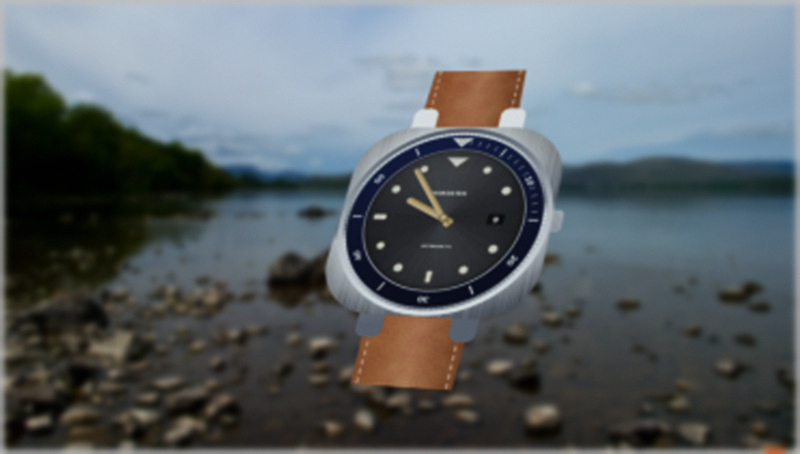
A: **9:54**
